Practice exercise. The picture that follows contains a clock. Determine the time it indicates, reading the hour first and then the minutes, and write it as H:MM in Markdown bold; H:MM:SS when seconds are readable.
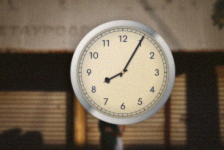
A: **8:05**
